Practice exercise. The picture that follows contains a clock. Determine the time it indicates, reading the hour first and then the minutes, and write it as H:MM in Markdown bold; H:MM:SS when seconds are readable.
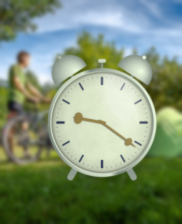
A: **9:21**
